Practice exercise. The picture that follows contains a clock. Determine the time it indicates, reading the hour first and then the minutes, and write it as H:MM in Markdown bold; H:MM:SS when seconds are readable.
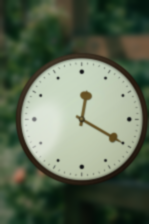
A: **12:20**
